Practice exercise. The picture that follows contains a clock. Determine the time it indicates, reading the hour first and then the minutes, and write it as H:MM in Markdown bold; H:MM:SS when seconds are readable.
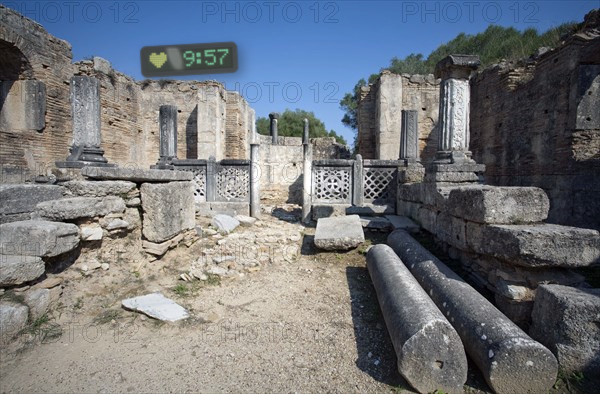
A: **9:57**
